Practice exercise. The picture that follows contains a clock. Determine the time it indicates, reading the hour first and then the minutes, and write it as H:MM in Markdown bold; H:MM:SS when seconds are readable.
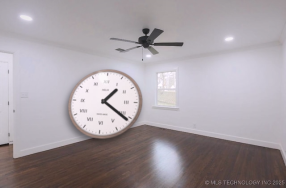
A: **1:21**
